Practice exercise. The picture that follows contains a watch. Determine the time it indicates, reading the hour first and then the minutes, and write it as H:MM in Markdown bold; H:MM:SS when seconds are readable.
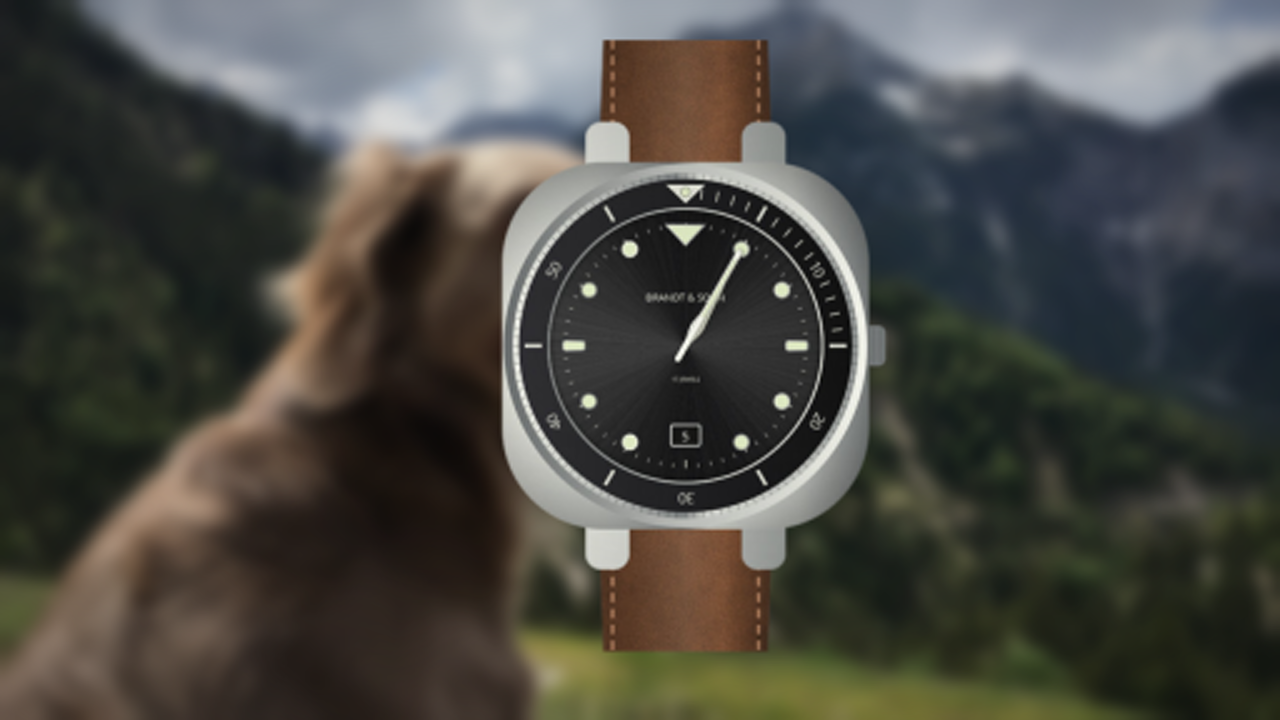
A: **1:05**
